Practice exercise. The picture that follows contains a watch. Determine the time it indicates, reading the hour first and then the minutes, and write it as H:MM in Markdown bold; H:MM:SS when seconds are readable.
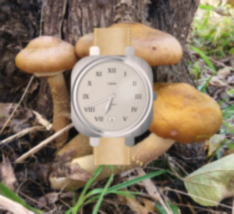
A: **6:41**
